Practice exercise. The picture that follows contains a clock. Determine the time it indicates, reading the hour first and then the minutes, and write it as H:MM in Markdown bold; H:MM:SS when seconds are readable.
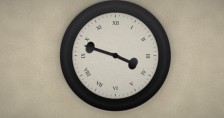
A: **3:48**
